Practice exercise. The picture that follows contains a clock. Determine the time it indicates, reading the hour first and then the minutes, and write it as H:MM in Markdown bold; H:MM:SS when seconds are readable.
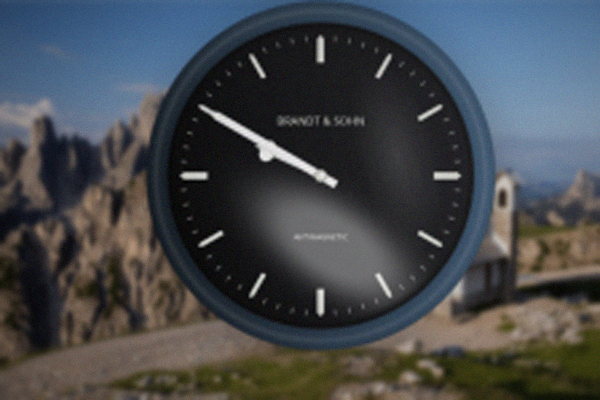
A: **9:50**
